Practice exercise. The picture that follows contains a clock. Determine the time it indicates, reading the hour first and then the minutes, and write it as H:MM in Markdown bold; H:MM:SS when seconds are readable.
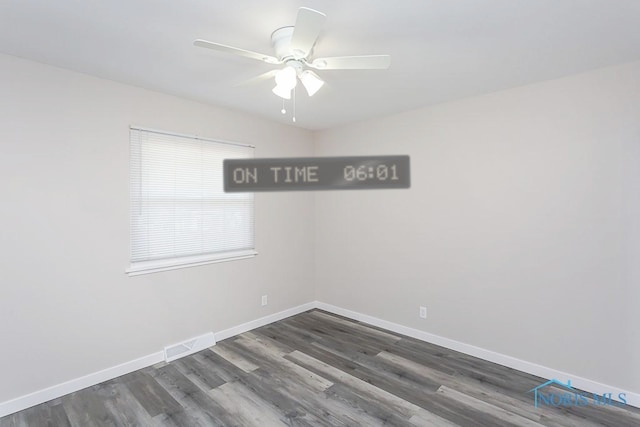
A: **6:01**
